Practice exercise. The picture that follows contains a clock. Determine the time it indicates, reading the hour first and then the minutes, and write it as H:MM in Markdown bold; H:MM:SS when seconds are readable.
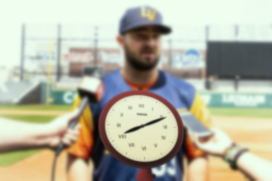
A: **8:11**
